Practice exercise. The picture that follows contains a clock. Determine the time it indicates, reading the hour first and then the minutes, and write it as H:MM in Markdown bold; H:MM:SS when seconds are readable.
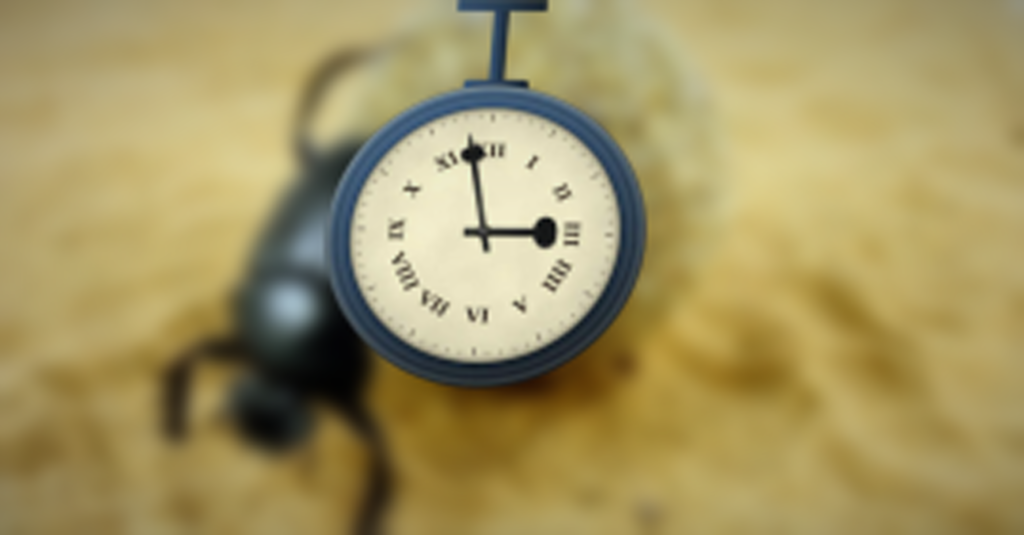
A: **2:58**
